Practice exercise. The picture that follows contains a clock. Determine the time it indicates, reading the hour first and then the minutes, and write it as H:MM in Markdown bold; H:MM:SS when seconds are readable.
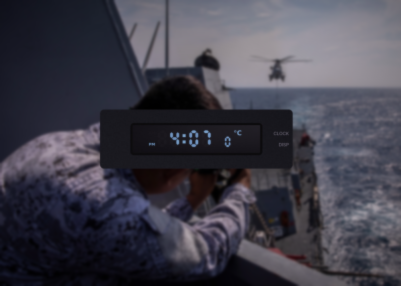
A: **4:07**
